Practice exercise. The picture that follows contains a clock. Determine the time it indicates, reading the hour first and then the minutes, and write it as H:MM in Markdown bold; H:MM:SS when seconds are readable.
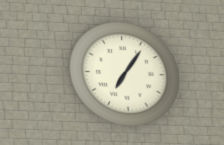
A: **7:06**
